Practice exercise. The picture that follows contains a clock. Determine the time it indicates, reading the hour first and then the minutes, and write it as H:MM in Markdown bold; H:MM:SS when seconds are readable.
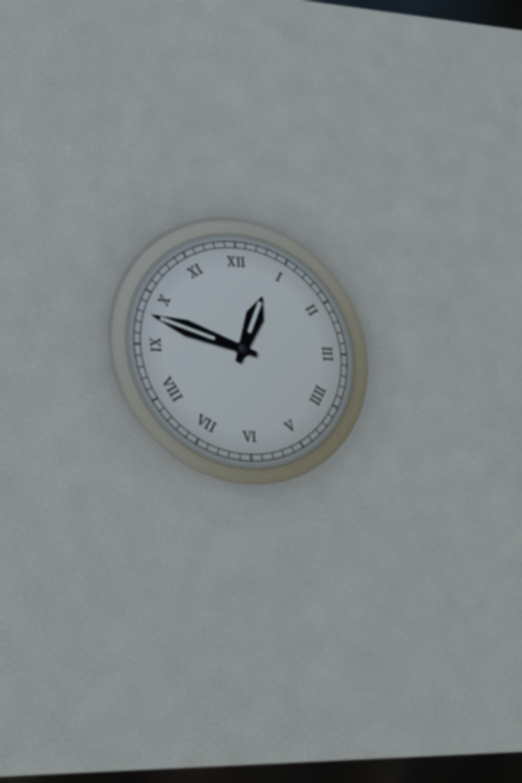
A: **12:48**
